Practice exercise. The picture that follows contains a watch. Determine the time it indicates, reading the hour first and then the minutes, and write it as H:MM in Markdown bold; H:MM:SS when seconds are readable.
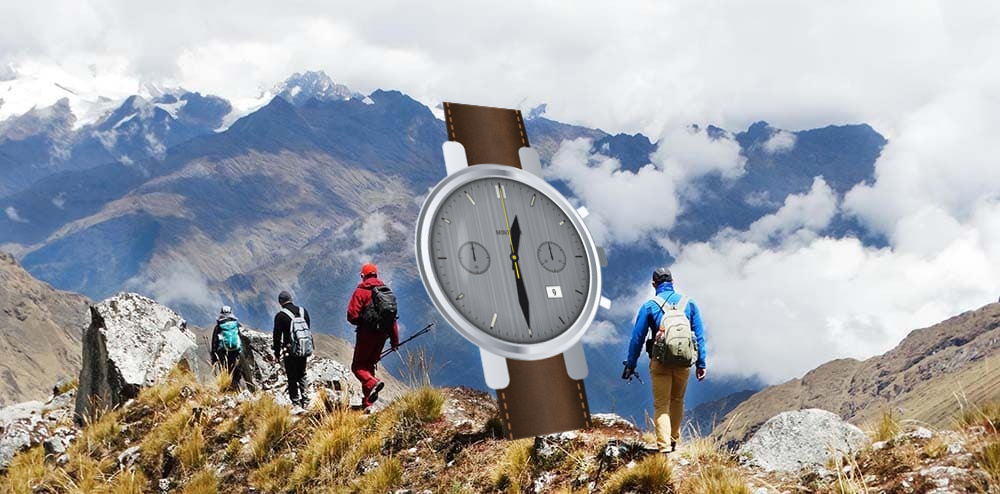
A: **12:30**
